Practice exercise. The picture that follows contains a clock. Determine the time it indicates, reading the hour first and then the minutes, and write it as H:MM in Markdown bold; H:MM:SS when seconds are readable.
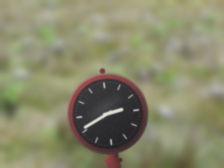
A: **2:41**
